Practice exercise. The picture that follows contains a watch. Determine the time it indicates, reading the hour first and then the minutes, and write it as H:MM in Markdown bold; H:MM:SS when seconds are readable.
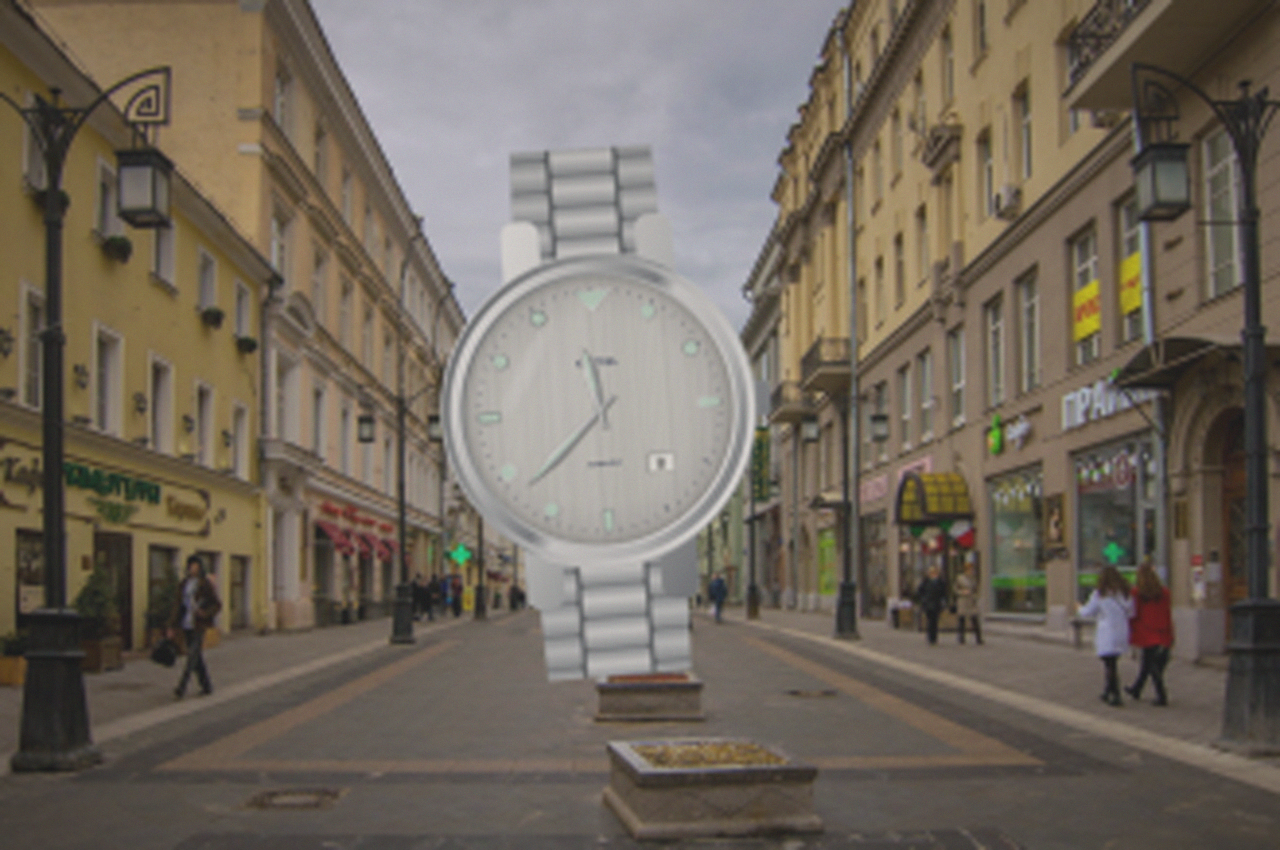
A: **11:38**
